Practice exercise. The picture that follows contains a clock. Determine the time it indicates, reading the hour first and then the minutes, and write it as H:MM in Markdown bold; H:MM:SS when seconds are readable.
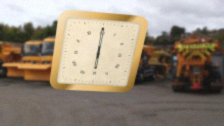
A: **6:00**
